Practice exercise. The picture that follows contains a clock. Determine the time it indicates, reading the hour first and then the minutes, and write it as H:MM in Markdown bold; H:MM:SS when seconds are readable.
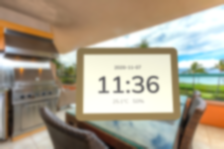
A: **11:36**
